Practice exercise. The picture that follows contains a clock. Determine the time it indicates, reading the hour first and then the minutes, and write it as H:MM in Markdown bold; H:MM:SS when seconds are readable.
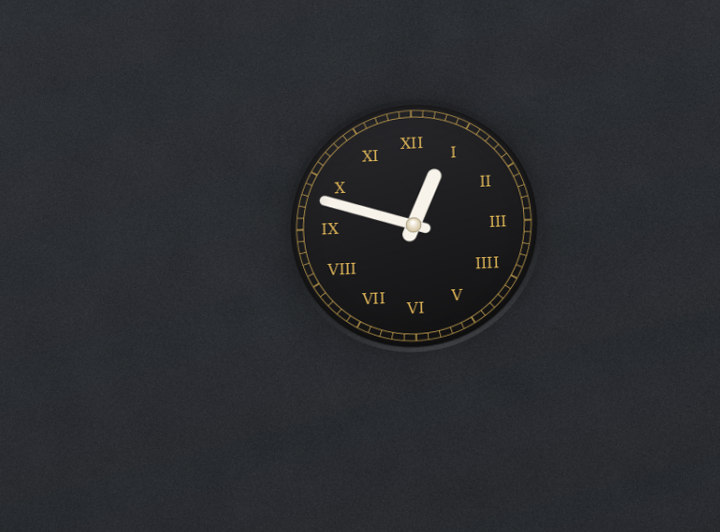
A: **12:48**
